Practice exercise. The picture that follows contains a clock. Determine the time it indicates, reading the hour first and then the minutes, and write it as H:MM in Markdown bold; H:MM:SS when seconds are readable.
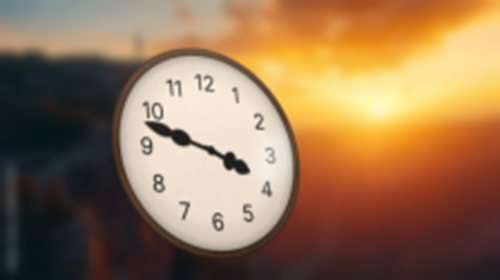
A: **3:48**
